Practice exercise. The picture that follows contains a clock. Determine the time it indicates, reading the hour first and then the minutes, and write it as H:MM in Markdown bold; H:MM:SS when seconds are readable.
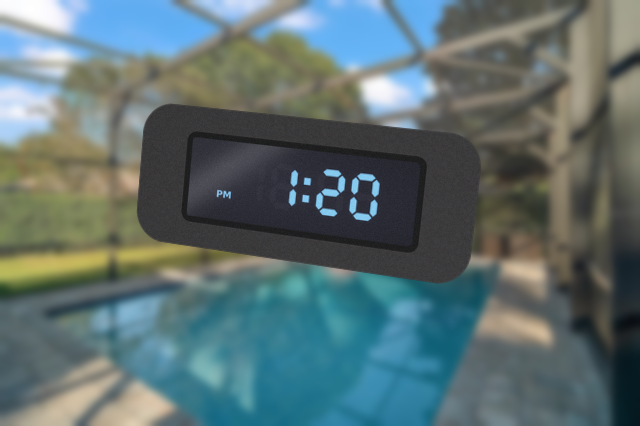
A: **1:20**
